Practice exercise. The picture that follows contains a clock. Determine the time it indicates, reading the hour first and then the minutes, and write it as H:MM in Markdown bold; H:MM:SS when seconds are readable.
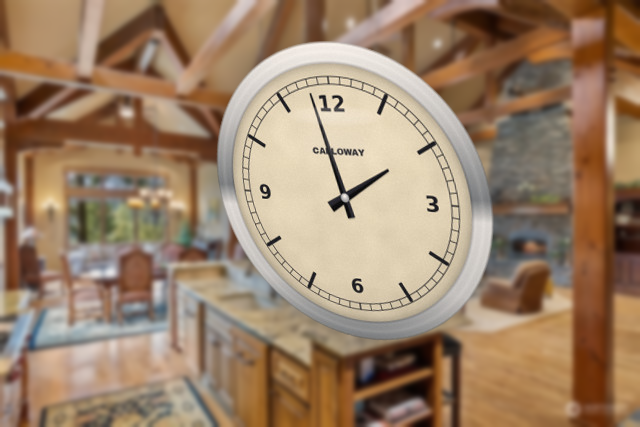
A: **1:58**
